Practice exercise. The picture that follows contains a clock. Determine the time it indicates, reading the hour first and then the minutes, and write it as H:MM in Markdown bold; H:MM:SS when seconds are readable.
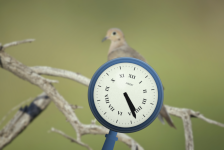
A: **4:23**
